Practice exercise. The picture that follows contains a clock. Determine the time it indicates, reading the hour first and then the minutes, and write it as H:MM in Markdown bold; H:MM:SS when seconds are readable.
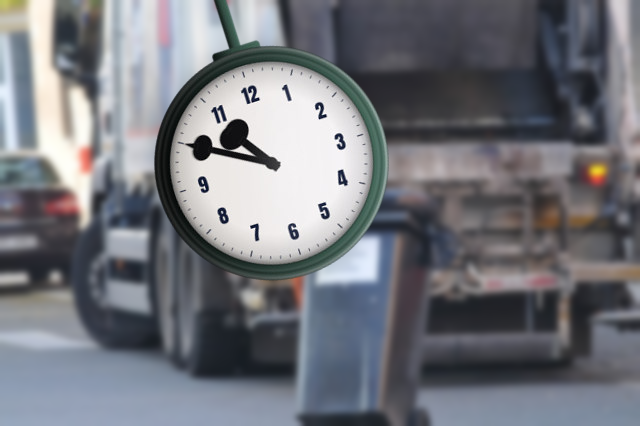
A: **10:50**
